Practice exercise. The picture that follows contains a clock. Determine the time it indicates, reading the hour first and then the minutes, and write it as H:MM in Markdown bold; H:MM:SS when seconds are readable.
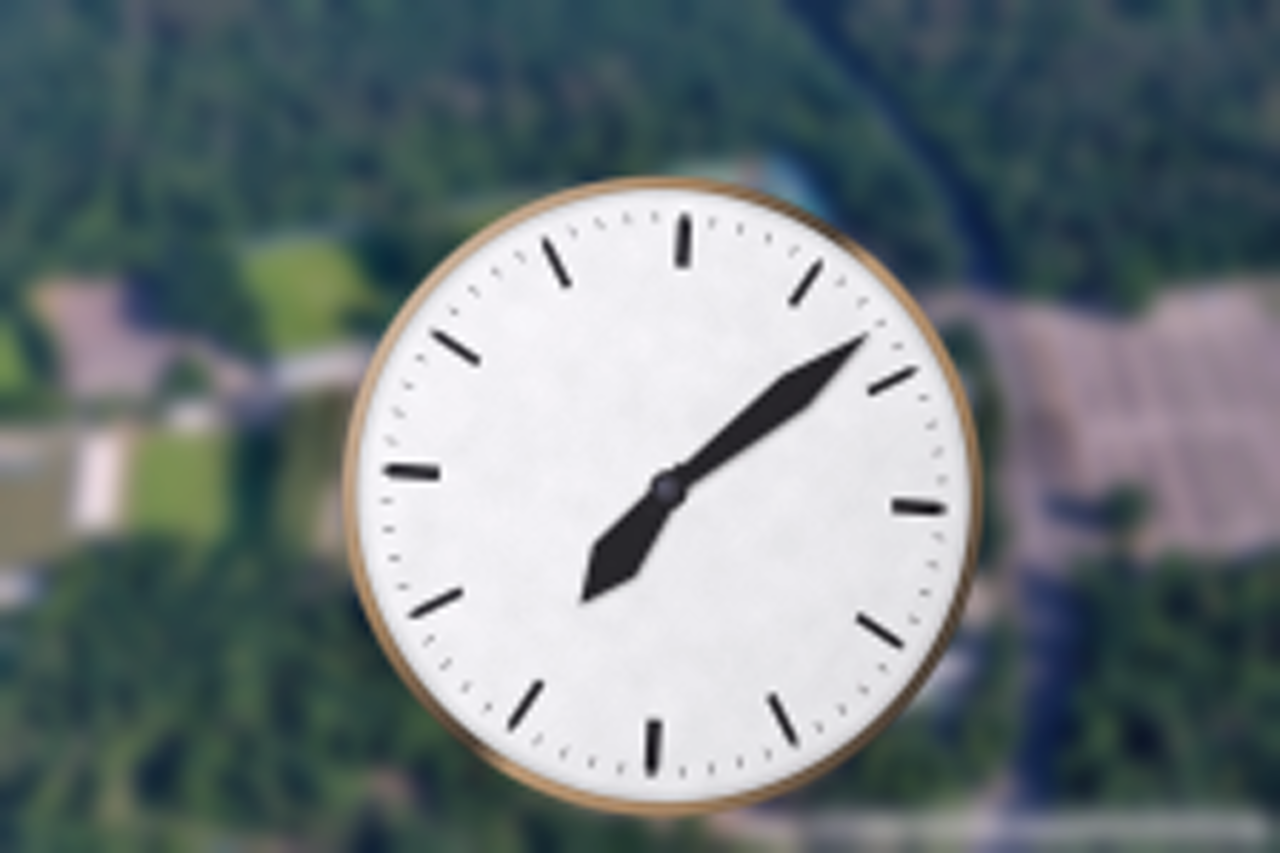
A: **7:08**
